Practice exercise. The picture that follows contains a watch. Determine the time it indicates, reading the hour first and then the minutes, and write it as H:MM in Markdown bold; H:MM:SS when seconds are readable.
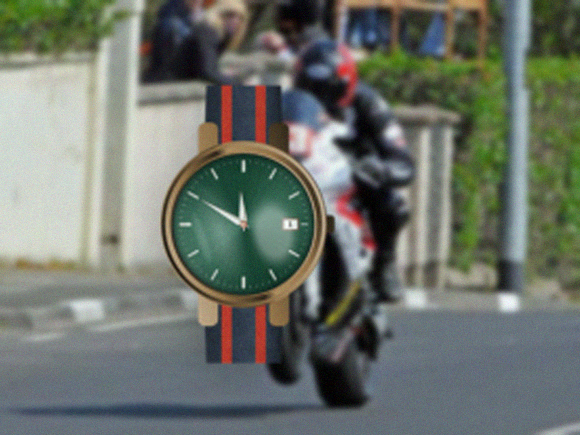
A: **11:50**
